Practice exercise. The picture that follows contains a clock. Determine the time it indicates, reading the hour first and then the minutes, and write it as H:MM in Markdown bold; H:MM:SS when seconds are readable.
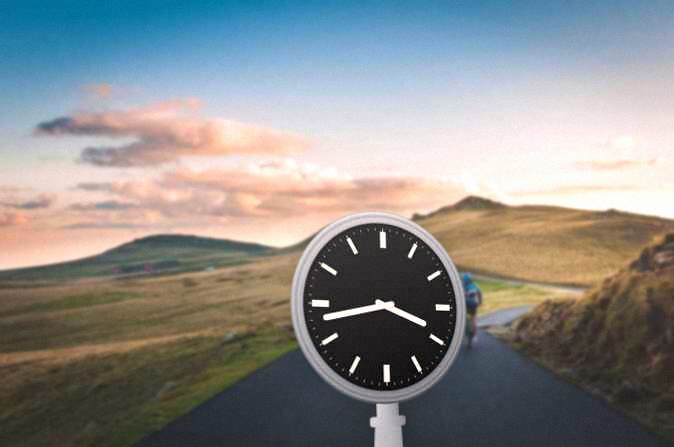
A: **3:43**
